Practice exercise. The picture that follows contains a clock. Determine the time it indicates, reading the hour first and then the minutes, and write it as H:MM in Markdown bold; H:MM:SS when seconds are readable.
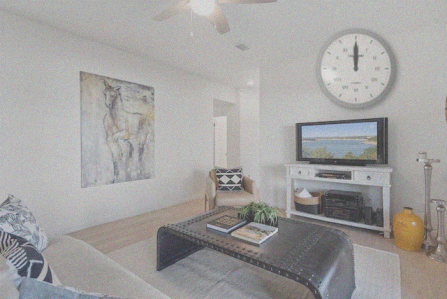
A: **12:00**
